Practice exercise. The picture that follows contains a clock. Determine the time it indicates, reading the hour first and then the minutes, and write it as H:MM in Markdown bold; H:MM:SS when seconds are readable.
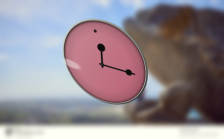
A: **12:17**
